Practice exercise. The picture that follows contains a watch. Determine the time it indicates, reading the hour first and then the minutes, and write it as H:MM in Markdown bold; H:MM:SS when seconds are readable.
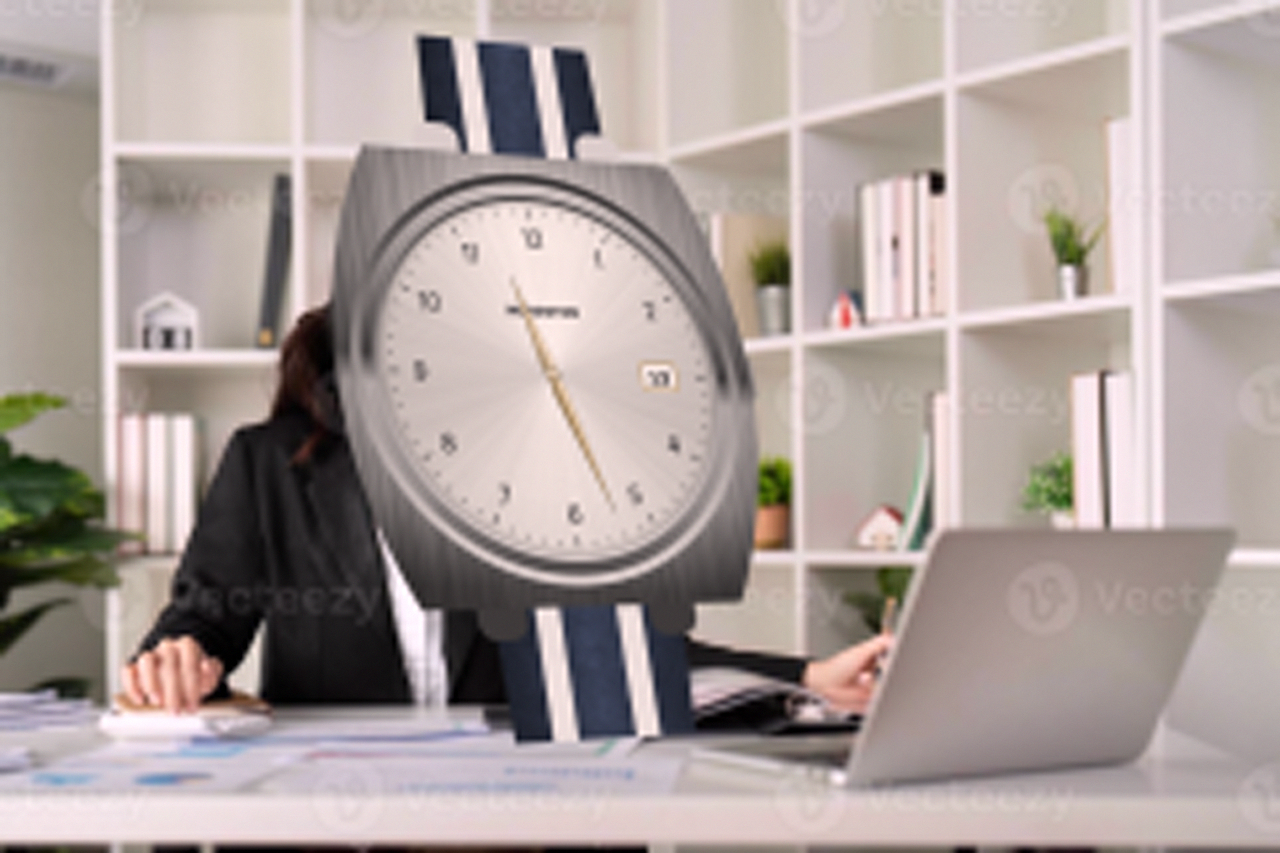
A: **11:27**
